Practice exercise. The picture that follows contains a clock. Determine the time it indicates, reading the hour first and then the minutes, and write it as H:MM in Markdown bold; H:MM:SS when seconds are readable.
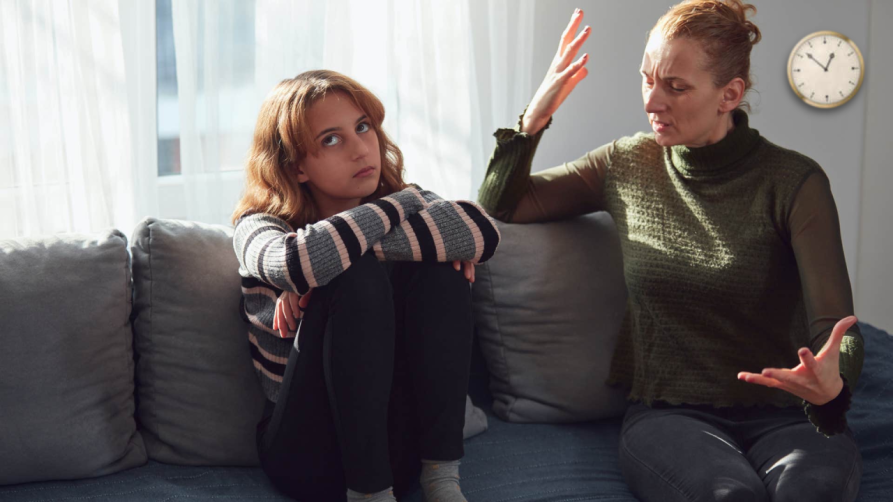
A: **12:52**
